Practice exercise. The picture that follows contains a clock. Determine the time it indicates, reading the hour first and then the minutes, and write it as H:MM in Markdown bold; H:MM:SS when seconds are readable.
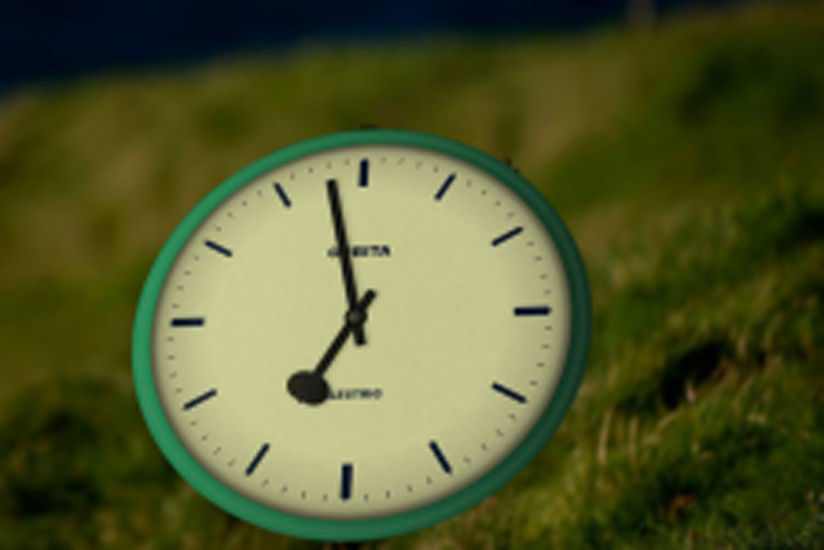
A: **6:58**
